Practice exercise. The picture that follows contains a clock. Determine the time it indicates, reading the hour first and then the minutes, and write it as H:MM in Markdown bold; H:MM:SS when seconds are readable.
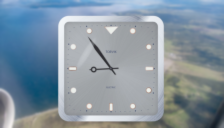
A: **8:54**
